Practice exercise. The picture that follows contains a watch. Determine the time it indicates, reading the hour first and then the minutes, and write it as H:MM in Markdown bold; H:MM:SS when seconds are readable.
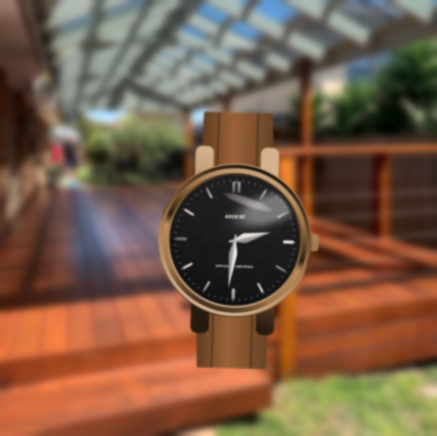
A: **2:31**
